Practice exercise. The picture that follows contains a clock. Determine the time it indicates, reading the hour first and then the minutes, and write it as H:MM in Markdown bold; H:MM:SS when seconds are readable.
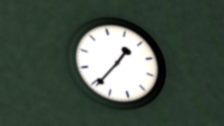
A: **1:39**
